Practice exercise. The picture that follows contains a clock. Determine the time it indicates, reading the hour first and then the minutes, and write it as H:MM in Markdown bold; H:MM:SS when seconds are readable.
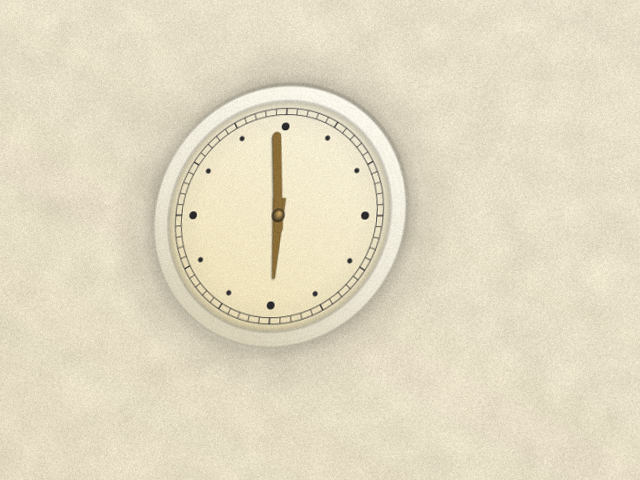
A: **5:59**
